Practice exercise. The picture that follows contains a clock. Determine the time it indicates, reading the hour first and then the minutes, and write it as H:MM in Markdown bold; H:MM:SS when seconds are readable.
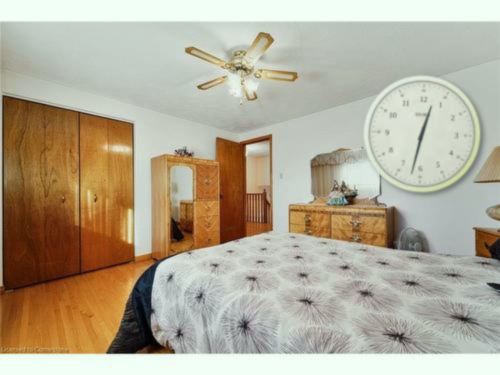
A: **12:32**
